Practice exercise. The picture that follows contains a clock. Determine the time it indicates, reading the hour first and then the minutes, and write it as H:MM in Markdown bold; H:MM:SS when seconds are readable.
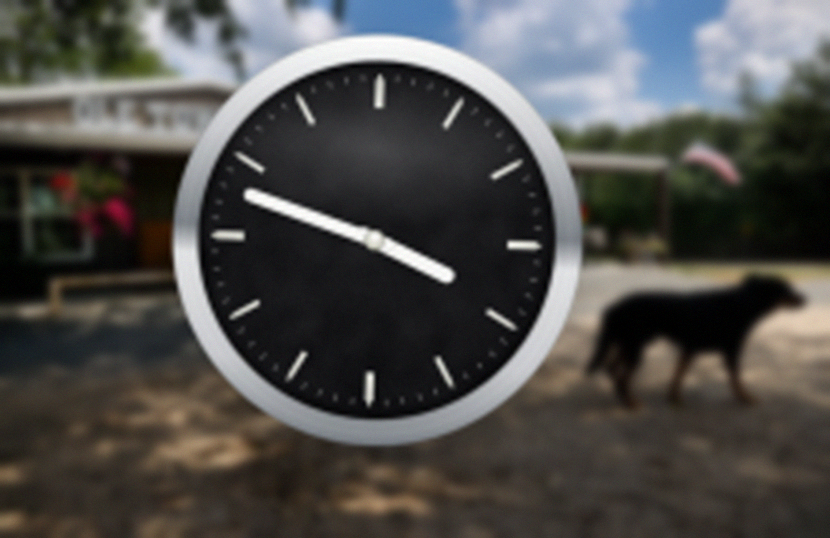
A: **3:48**
